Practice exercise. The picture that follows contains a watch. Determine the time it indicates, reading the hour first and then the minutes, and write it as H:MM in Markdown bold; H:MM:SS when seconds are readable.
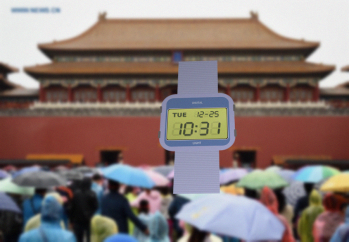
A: **10:31**
